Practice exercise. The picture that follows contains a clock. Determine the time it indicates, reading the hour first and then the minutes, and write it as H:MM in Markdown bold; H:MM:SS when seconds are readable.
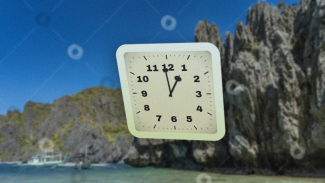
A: **12:59**
